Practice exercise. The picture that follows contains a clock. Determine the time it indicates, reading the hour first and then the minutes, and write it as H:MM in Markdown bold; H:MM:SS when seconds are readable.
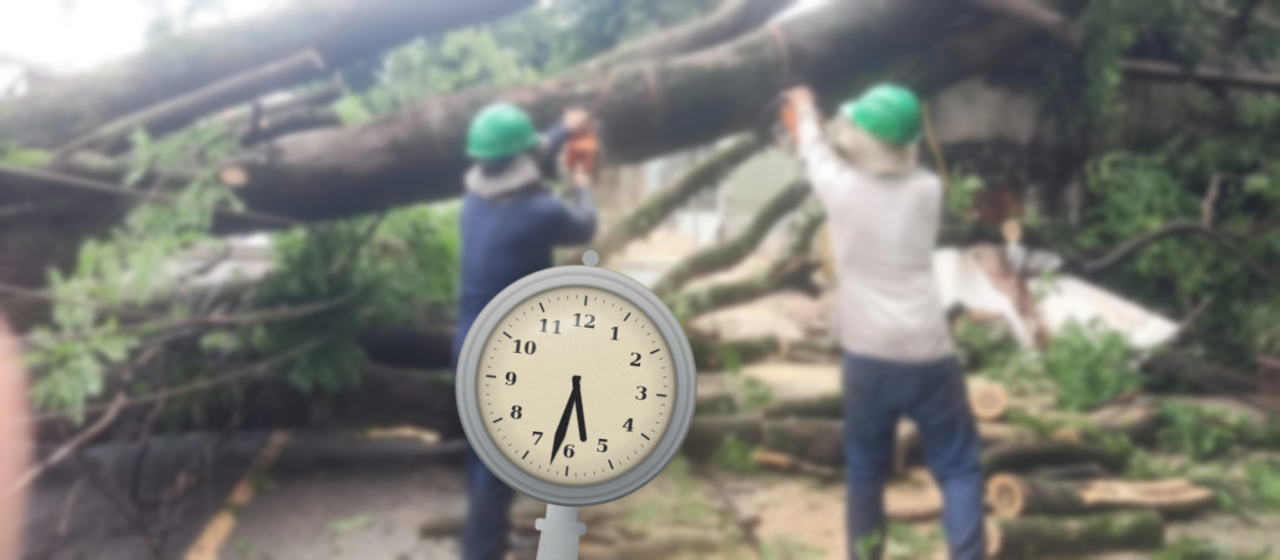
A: **5:32**
